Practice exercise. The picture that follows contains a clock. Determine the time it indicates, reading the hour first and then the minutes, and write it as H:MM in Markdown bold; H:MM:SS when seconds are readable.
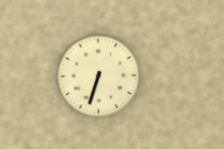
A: **6:33**
